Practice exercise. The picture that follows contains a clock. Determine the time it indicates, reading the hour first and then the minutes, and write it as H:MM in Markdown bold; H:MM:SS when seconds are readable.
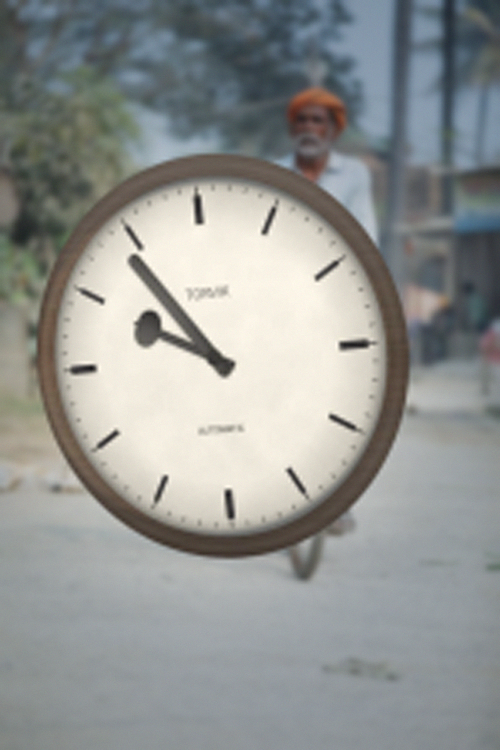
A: **9:54**
